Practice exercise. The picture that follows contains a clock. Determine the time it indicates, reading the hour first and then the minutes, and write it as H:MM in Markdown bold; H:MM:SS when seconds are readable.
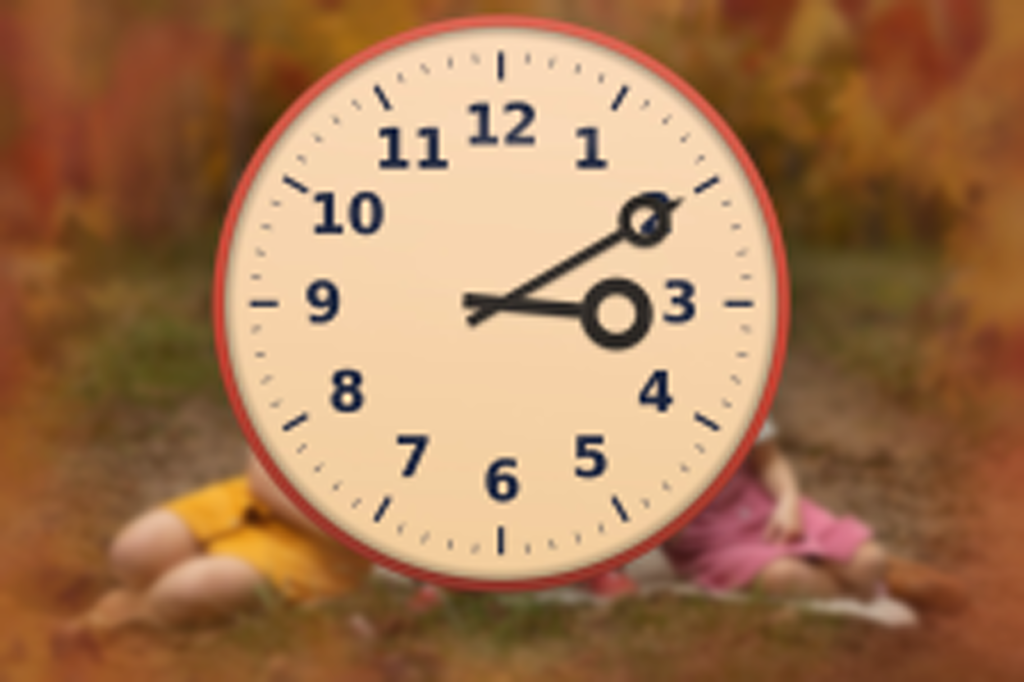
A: **3:10**
